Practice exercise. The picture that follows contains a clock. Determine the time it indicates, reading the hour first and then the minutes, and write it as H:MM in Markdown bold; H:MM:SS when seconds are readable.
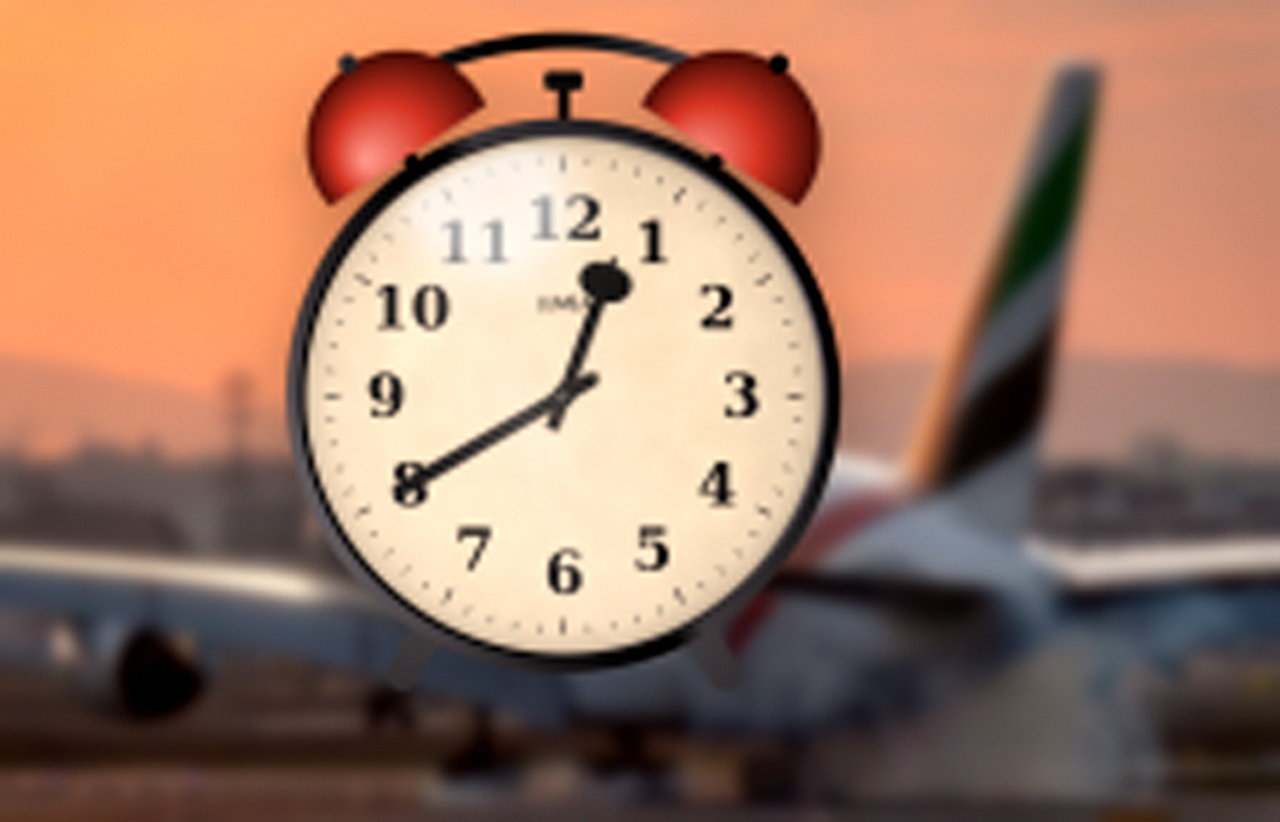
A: **12:40**
